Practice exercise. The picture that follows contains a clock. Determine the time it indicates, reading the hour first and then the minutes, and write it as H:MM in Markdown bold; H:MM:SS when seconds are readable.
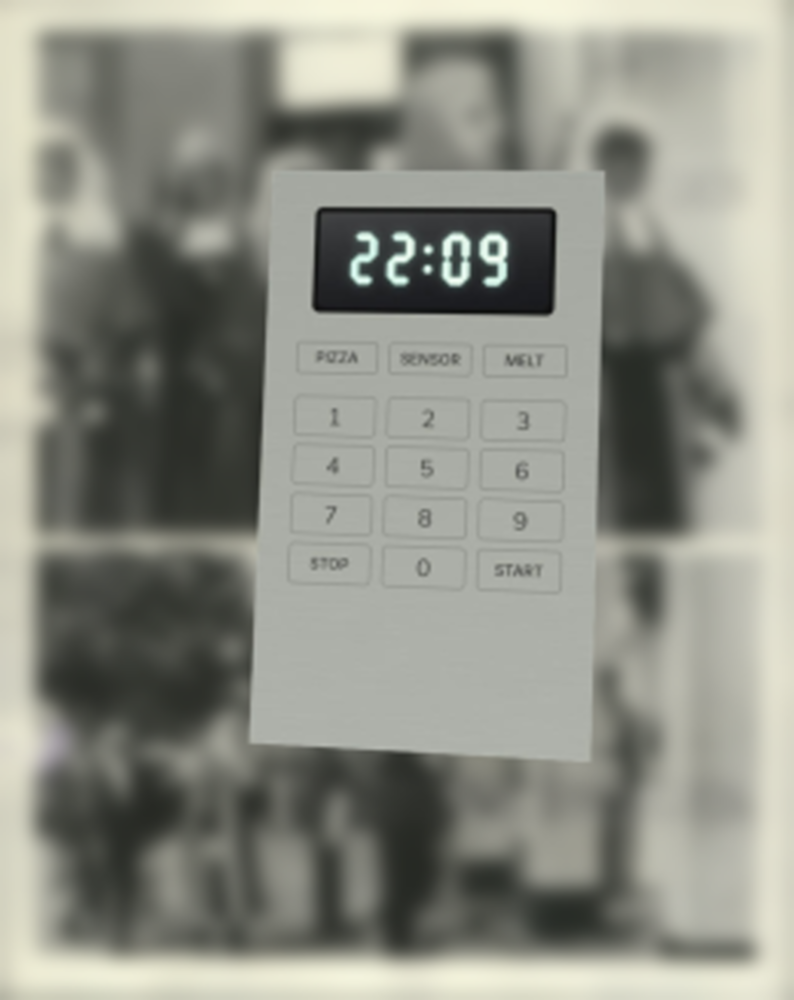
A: **22:09**
